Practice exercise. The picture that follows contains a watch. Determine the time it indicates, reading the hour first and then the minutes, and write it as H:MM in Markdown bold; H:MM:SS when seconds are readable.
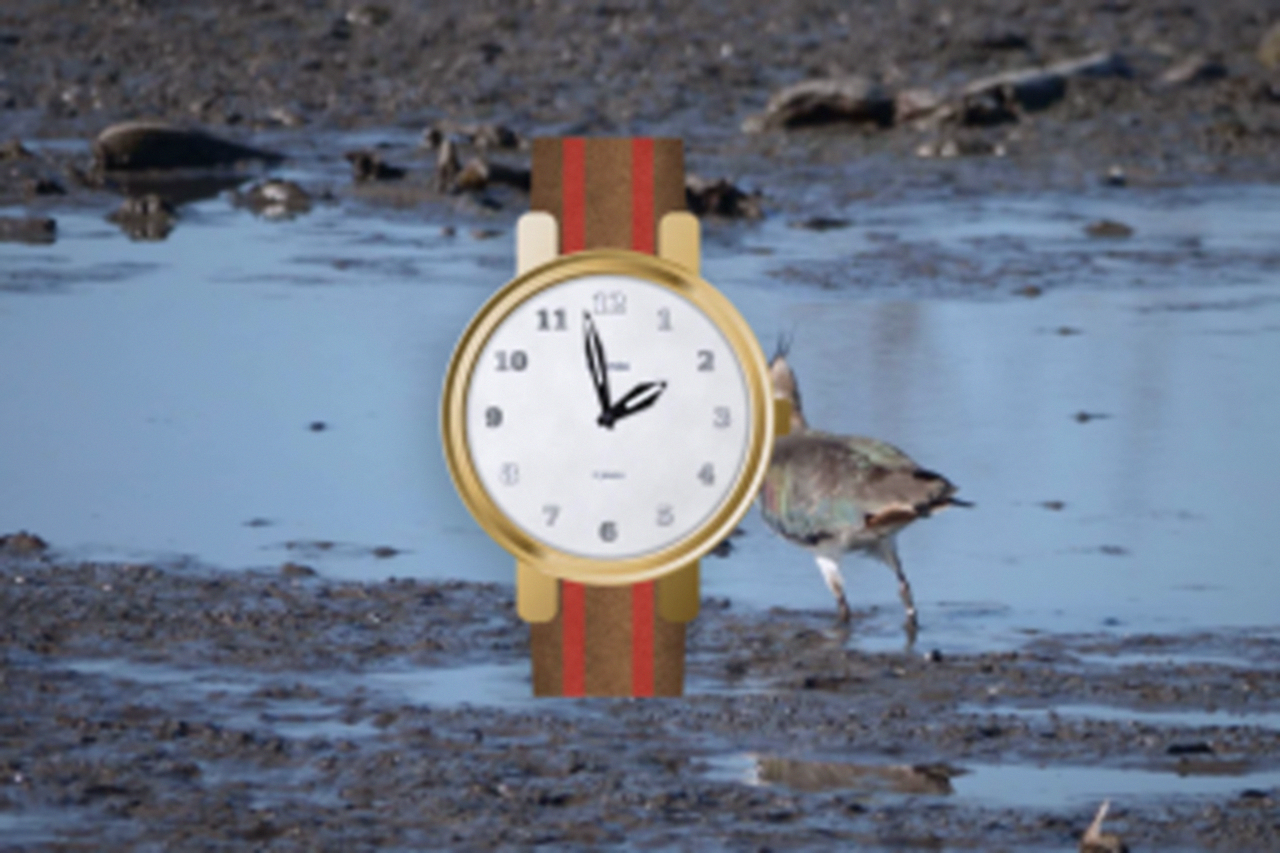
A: **1:58**
